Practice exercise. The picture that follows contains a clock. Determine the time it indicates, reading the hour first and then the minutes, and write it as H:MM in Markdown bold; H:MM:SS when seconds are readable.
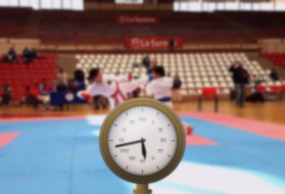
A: **5:43**
